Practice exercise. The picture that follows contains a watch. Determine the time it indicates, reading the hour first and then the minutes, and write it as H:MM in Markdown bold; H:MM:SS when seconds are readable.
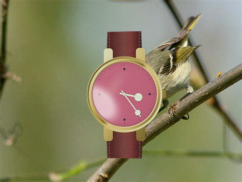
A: **3:24**
